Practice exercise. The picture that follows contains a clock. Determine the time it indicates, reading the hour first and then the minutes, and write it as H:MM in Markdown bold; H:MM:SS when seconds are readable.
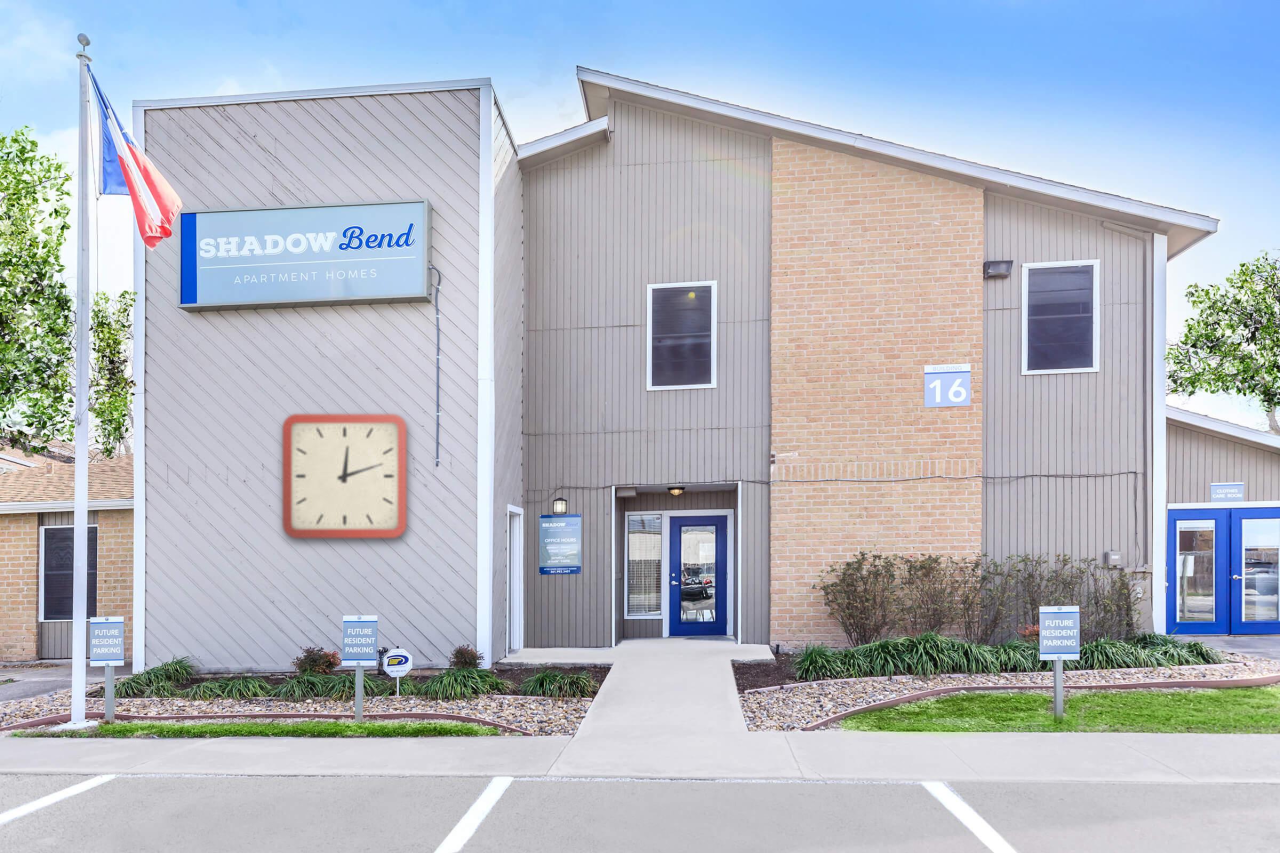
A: **12:12**
